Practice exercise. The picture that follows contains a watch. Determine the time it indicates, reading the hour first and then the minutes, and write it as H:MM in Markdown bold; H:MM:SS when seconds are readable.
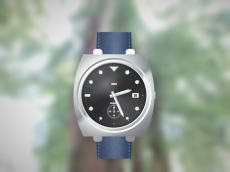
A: **2:26**
